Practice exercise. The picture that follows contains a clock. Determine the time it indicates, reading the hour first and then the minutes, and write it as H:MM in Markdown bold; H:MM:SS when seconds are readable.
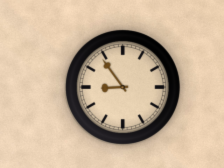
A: **8:54**
